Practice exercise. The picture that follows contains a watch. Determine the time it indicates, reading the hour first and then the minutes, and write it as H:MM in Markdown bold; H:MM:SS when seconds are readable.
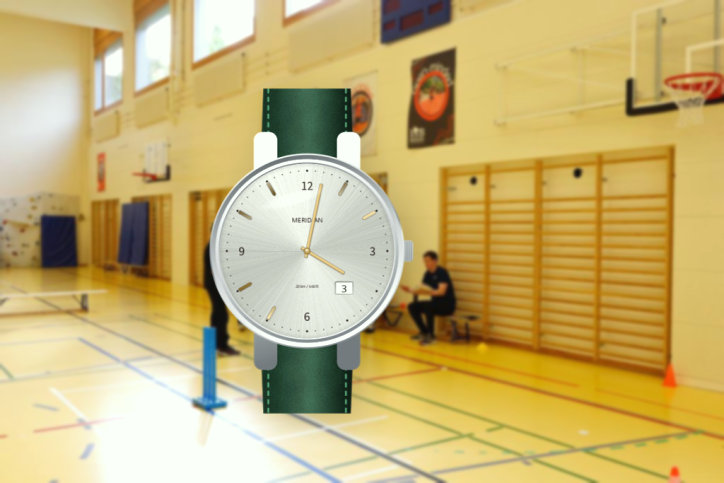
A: **4:02**
